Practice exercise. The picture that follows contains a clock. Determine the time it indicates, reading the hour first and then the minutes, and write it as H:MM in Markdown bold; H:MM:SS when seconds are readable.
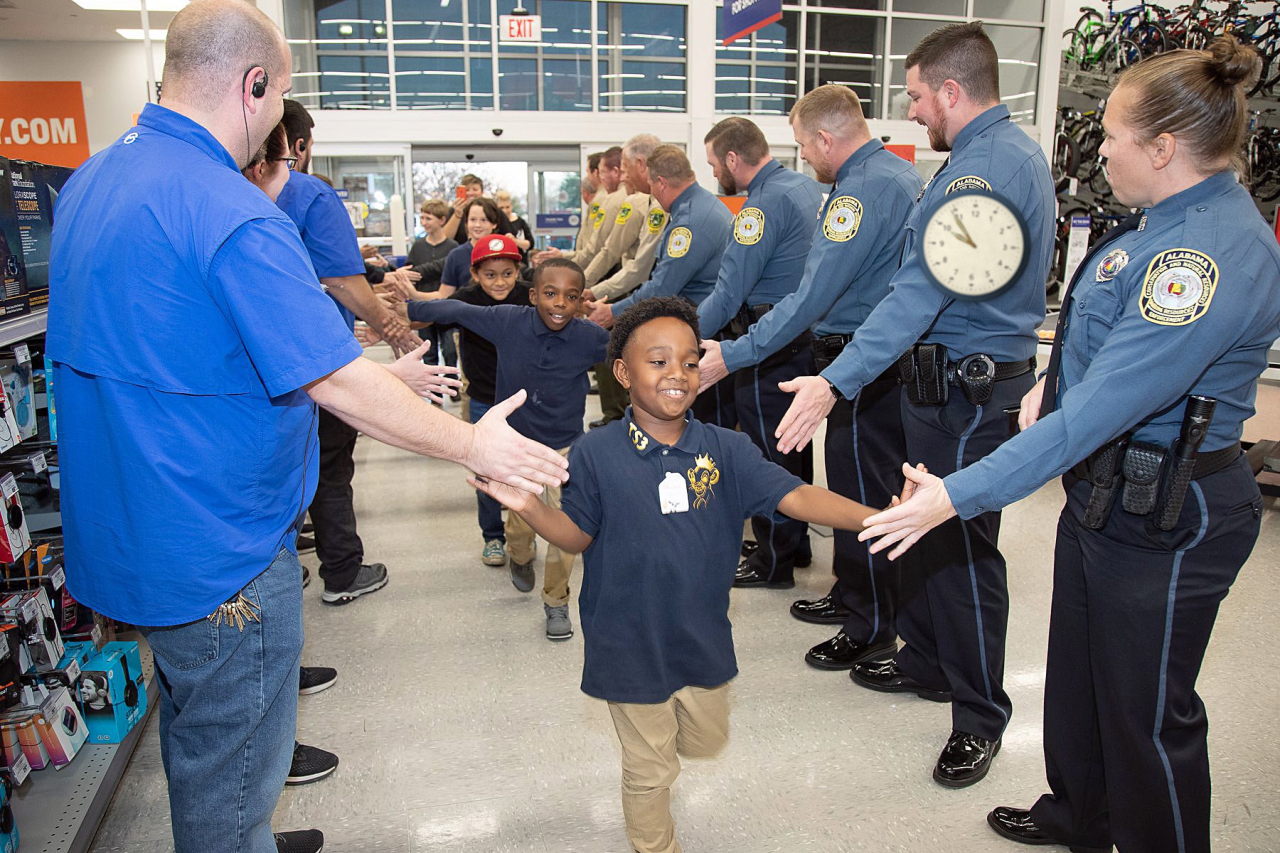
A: **9:54**
